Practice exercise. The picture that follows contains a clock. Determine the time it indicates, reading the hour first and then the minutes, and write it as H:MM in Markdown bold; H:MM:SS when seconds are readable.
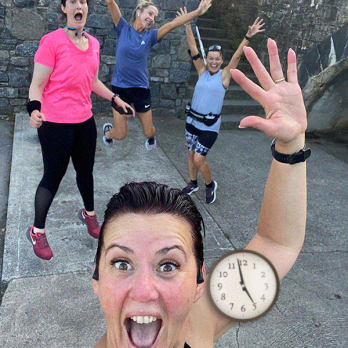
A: **4:58**
